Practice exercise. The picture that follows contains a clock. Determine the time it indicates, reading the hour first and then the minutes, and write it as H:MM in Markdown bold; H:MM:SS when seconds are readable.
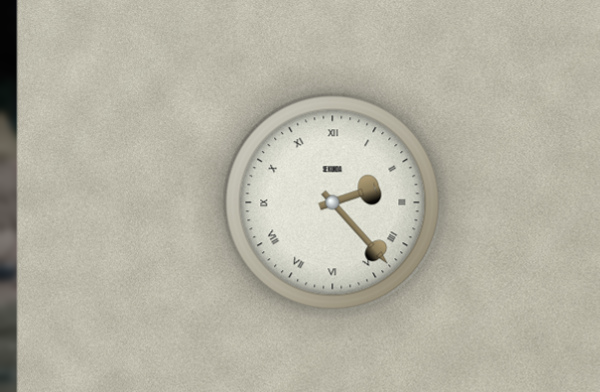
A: **2:23**
